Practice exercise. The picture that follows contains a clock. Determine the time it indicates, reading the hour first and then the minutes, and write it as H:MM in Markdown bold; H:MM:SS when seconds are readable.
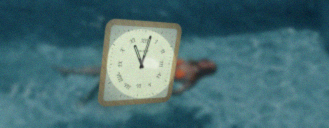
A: **11:02**
